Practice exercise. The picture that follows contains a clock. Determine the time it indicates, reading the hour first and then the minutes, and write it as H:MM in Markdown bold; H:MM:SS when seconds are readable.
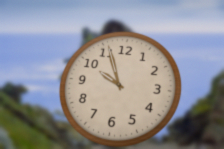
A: **9:56**
